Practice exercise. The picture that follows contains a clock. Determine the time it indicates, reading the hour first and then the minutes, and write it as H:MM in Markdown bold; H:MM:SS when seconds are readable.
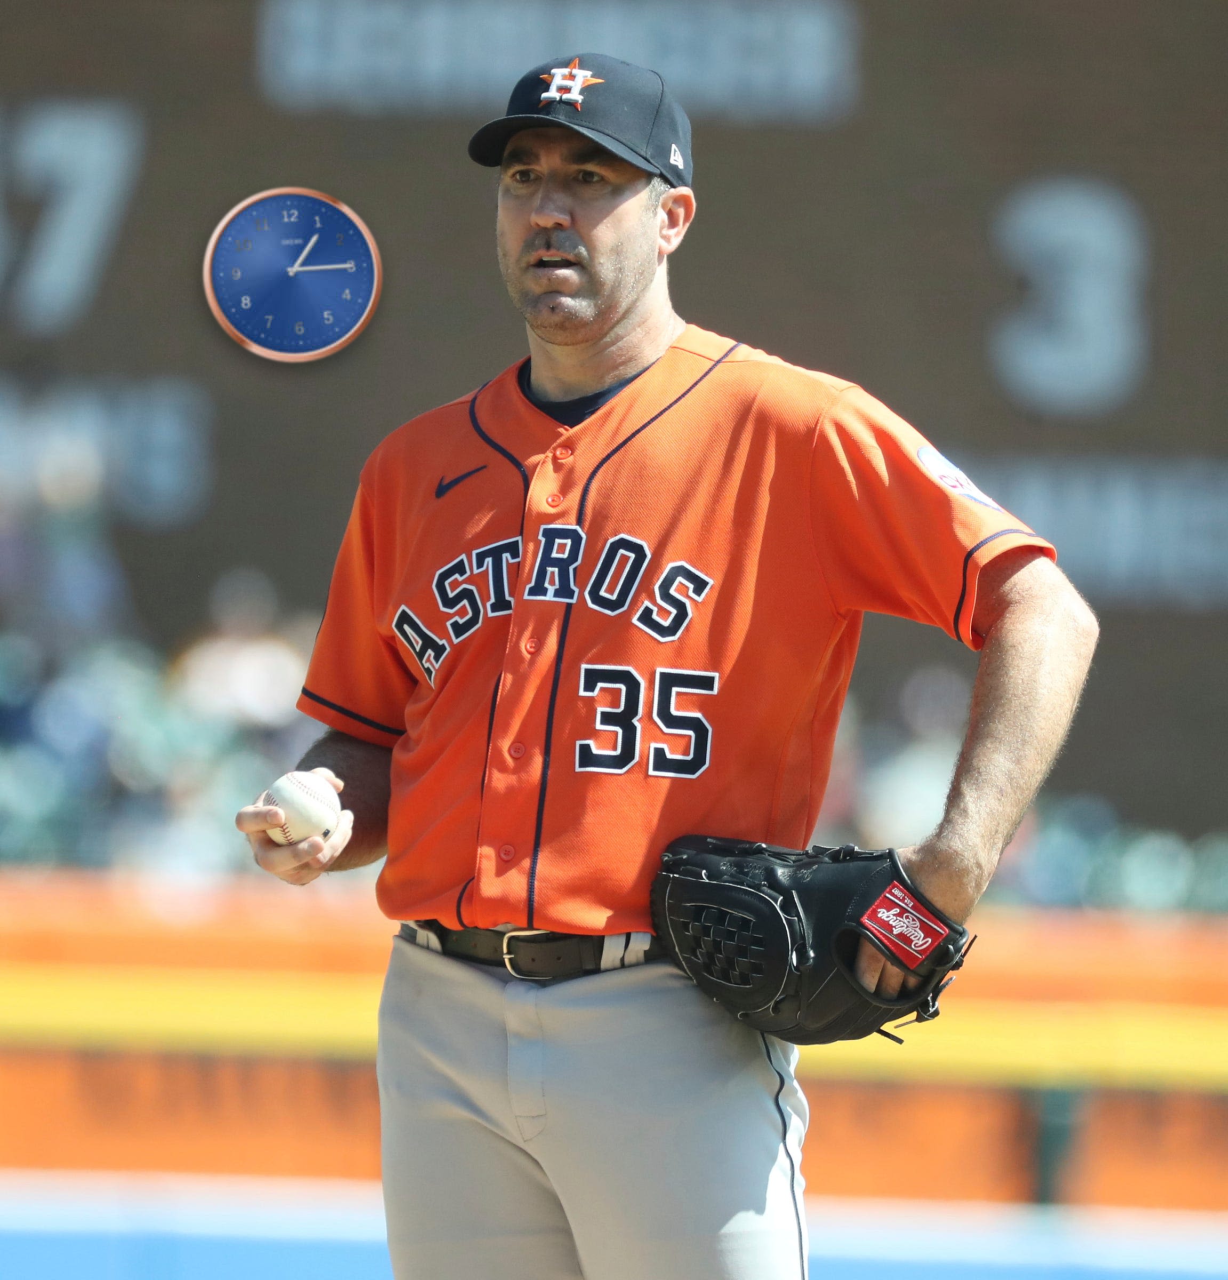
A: **1:15**
